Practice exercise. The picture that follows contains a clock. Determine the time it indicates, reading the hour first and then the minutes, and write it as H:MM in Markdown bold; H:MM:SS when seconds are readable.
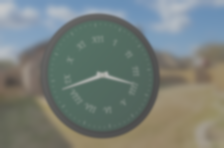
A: **3:43**
